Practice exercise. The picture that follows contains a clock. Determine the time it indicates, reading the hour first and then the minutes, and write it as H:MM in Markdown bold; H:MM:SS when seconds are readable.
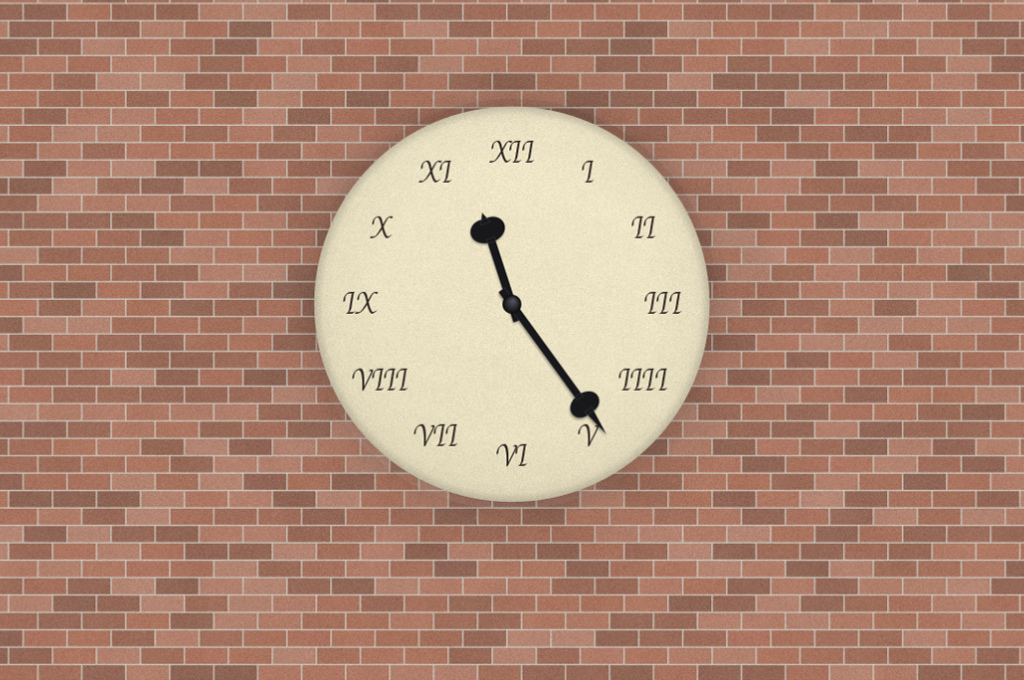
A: **11:24**
